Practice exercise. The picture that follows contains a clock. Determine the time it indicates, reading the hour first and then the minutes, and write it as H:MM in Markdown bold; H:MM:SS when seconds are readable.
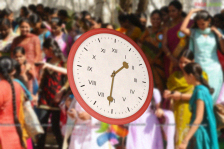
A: **1:31**
